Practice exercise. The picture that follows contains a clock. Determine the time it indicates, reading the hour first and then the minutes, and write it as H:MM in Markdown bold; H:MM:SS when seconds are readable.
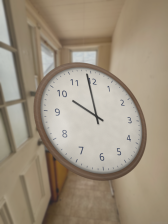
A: **9:59**
